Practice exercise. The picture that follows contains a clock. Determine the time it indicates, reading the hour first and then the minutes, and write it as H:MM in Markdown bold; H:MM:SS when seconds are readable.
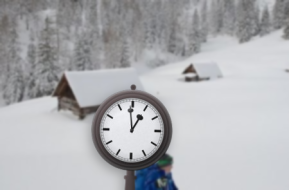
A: **12:59**
